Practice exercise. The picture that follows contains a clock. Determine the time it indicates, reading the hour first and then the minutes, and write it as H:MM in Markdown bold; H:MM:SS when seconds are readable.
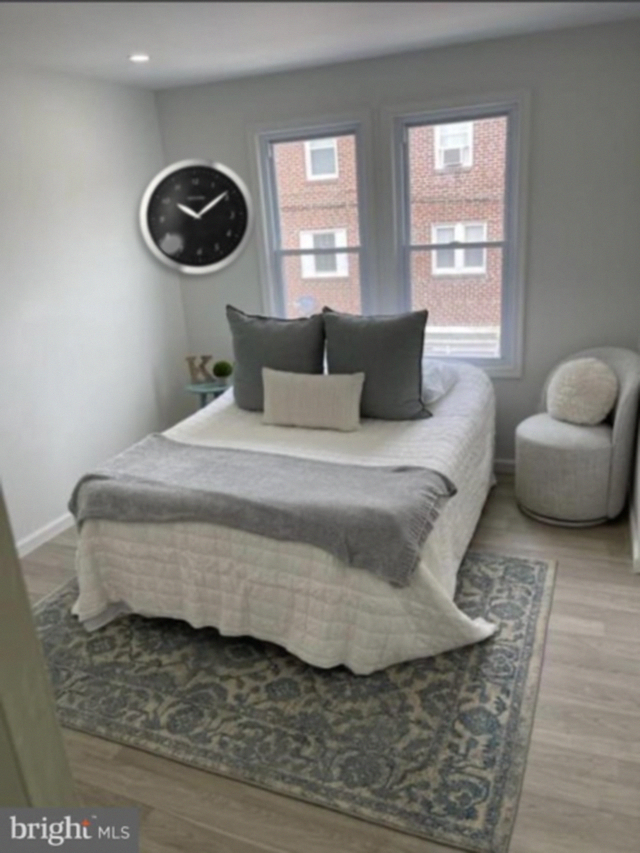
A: **10:09**
